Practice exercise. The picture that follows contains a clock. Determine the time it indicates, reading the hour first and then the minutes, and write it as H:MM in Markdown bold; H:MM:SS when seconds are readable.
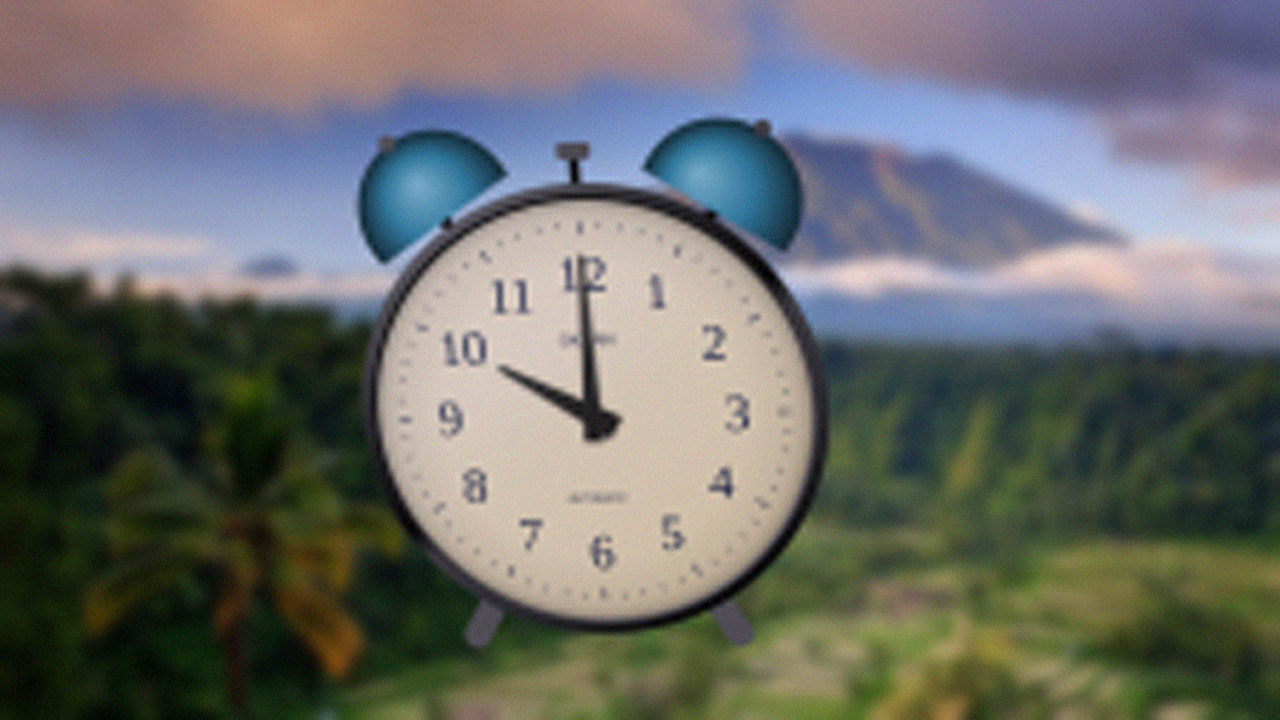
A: **10:00**
